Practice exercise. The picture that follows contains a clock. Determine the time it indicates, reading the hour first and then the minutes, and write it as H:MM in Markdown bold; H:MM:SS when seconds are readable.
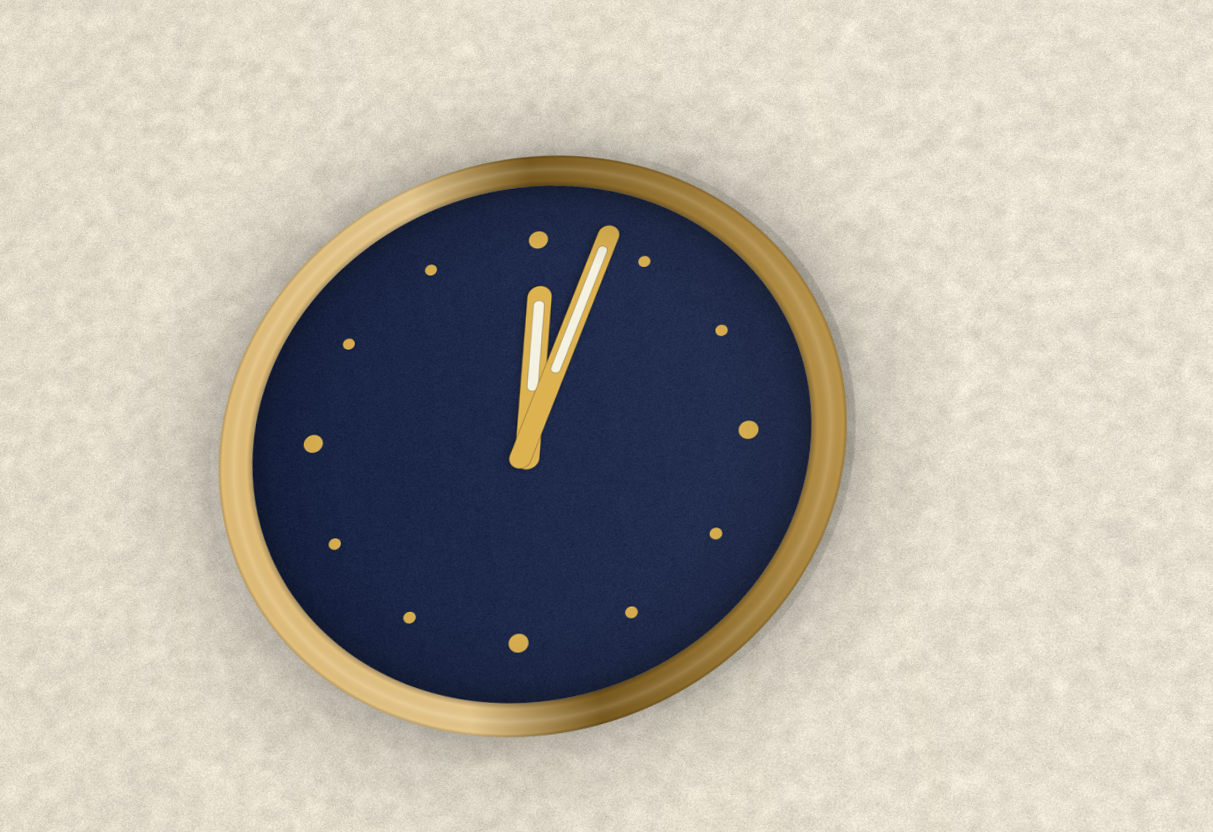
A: **12:03**
